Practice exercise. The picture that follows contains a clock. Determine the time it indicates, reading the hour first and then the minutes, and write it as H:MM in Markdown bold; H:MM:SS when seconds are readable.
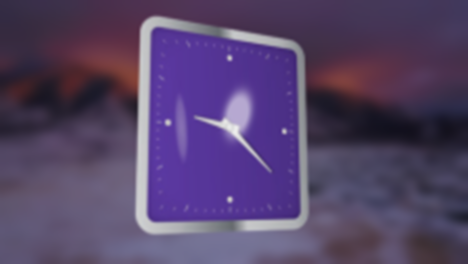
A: **9:22**
